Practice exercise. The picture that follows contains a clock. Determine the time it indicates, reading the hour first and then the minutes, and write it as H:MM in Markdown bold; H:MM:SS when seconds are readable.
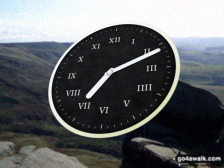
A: **7:11**
